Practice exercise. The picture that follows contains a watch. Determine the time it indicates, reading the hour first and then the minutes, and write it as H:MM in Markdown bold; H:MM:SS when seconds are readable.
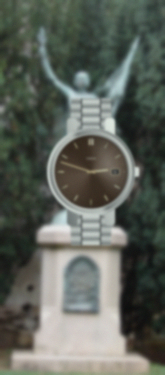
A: **2:48**
